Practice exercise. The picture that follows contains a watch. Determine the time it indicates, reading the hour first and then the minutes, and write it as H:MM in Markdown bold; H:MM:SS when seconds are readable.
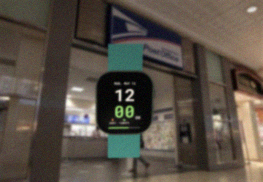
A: **12:00**
